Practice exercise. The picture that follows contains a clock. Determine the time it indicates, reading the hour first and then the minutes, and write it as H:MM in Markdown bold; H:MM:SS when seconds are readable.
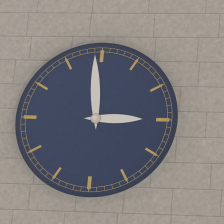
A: **2:59**
